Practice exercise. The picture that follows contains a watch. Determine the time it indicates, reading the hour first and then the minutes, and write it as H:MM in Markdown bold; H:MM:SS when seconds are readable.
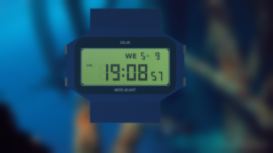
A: **19:08**
